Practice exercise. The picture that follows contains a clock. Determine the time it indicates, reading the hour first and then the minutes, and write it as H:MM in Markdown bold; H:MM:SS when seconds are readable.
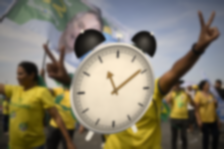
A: **11:09**
